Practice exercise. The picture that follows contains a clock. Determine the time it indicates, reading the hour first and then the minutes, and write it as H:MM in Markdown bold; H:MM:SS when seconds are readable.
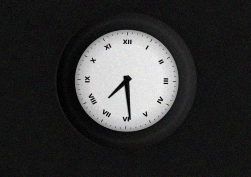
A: **7:29**
